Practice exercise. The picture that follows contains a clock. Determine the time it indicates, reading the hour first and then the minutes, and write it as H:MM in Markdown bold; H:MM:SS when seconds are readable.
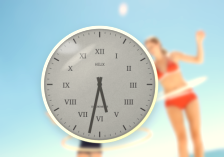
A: **5:32**
